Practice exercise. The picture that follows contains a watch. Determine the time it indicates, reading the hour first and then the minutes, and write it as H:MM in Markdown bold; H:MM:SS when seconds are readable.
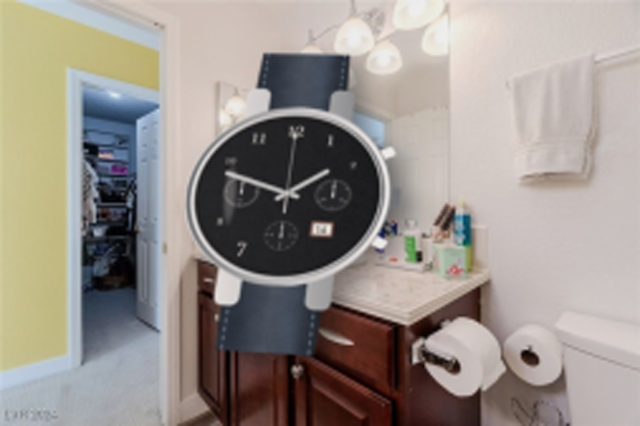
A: **1:48**
